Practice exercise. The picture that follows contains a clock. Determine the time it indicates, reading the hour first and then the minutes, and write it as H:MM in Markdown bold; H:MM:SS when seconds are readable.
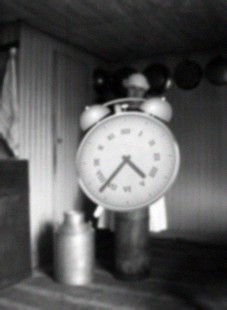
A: **4:37**
